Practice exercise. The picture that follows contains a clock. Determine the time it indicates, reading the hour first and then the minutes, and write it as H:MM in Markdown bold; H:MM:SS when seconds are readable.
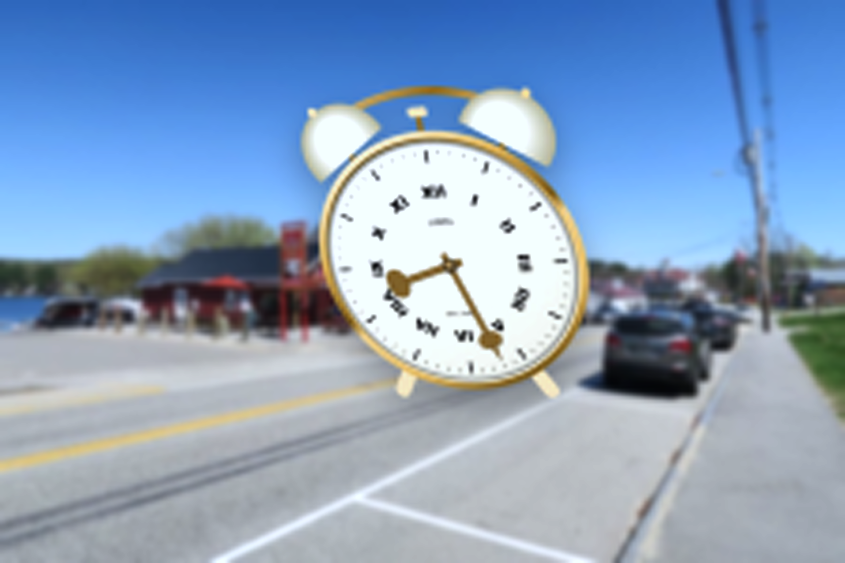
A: **8:27**
